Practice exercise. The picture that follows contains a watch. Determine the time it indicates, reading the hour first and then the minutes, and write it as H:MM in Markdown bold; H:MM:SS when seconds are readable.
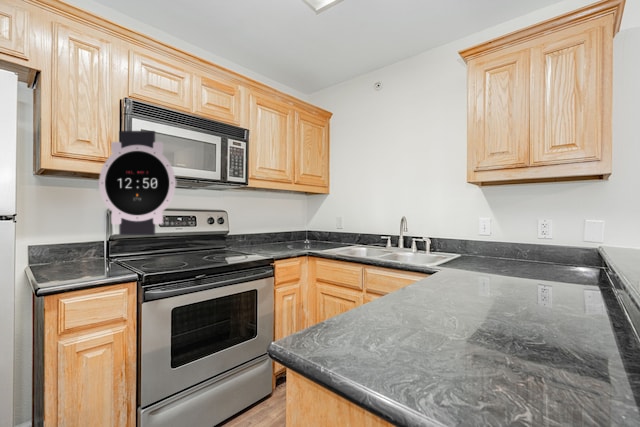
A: **12:50**
